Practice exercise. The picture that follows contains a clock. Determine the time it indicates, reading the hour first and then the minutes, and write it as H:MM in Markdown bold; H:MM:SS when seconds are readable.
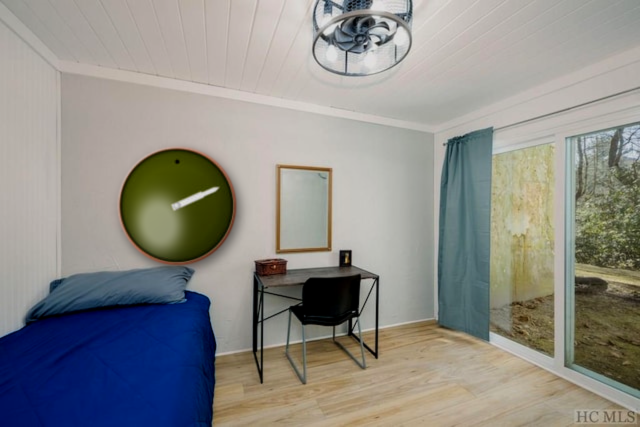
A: **2:11**
